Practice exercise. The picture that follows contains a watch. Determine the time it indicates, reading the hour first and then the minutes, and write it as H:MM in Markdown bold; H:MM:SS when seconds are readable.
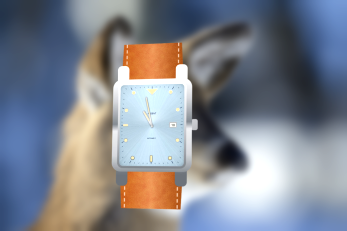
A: **10:58**
